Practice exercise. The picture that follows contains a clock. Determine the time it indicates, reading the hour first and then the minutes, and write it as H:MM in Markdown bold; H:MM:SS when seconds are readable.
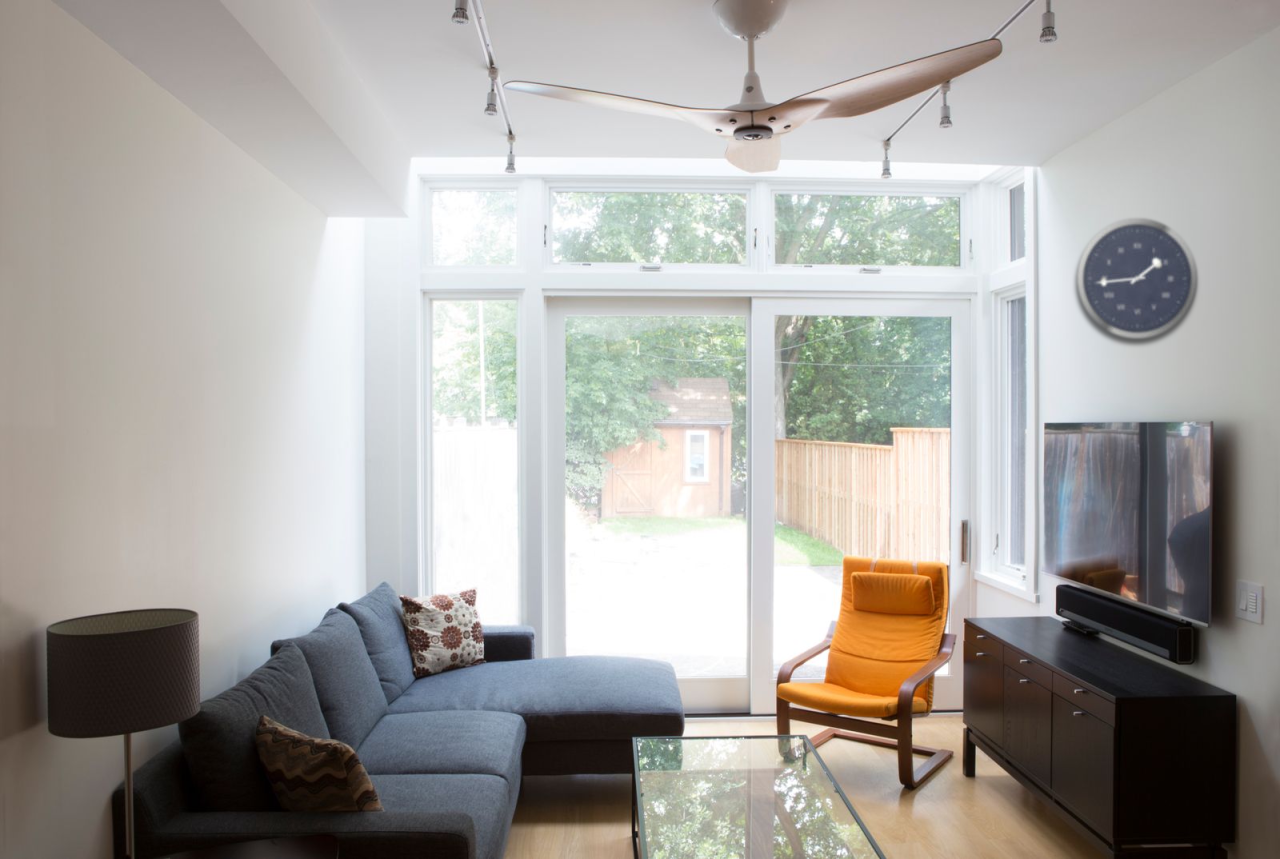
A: **1:44**
